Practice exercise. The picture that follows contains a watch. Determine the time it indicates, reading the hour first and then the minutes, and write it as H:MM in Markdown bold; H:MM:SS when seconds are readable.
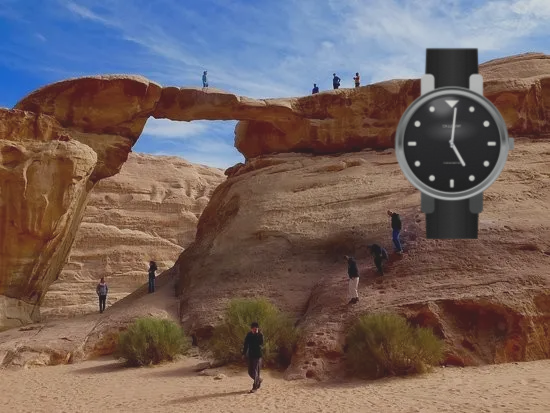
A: **5:01**
